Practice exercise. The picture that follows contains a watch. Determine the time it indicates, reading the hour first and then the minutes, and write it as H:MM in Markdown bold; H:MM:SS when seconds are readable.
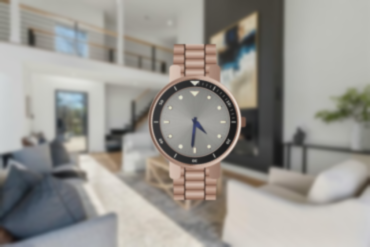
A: **4:31**
